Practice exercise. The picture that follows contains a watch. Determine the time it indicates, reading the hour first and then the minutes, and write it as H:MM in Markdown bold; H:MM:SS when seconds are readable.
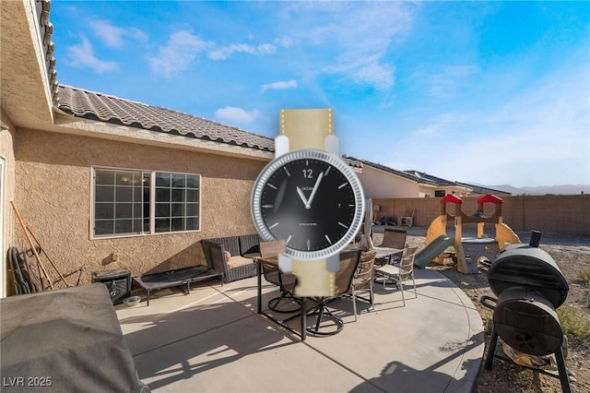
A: **11:04**
